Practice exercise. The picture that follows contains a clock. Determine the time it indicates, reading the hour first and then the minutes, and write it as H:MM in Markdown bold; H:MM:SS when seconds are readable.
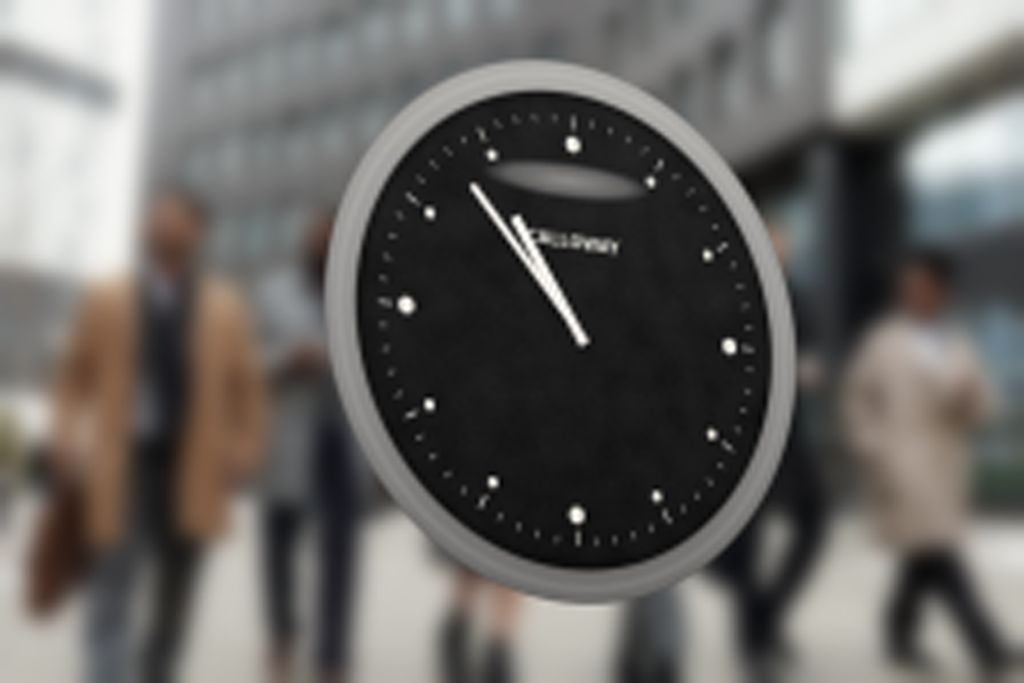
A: **10:53**
